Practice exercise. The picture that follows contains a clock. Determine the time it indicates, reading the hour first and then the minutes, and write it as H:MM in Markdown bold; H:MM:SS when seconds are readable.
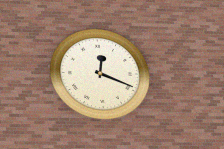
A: **12:19**
